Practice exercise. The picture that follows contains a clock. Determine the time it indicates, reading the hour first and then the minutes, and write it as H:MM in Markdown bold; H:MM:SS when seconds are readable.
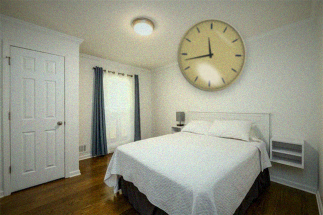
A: **11:43**
